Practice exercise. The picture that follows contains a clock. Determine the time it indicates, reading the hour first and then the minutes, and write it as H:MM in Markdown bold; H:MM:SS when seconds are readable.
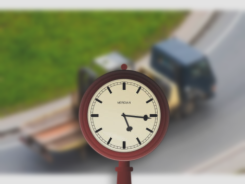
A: **5:16**
